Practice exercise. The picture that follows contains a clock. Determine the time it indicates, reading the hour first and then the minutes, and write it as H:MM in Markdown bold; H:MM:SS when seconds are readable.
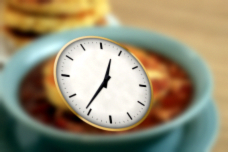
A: **12:36**
